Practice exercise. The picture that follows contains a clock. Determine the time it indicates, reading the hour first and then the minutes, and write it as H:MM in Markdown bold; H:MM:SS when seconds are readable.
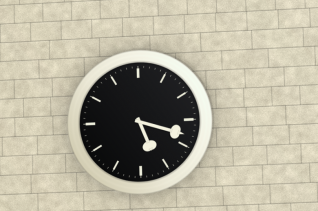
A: **5:18**
